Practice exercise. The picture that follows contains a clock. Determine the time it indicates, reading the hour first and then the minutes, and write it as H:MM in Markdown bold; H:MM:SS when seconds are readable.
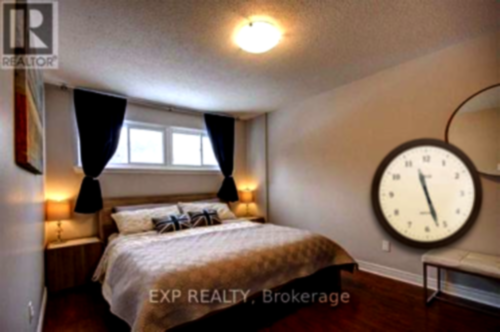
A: **11:27**
